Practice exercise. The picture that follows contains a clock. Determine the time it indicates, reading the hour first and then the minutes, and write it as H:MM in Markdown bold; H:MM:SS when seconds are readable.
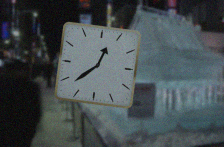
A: **12:38**
